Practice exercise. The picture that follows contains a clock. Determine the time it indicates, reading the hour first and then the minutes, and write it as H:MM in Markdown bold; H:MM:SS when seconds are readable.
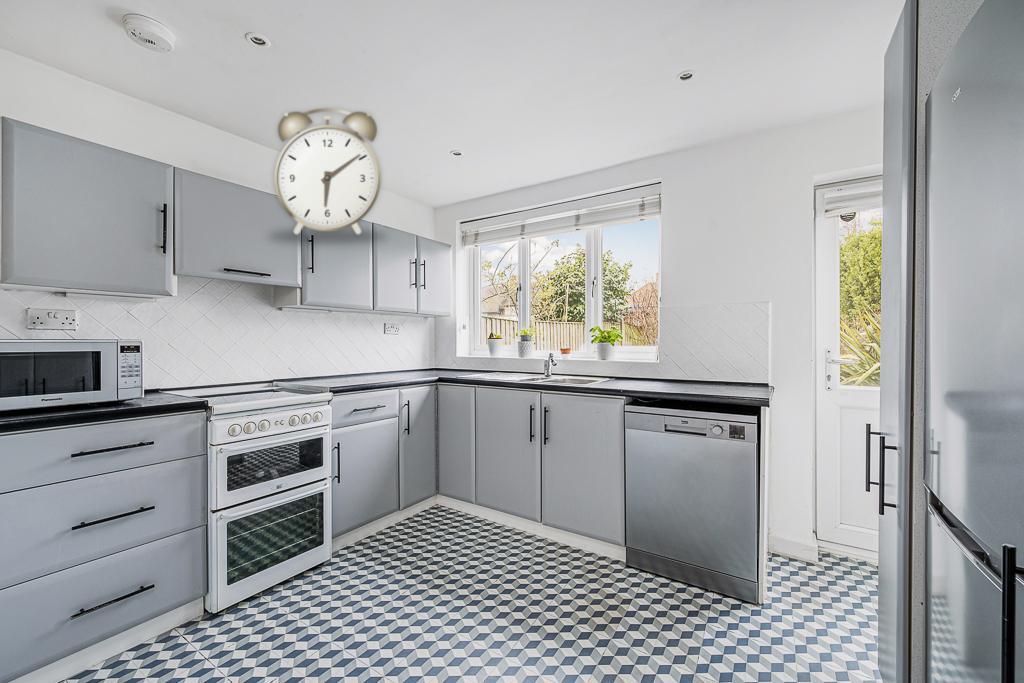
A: **6:09**
